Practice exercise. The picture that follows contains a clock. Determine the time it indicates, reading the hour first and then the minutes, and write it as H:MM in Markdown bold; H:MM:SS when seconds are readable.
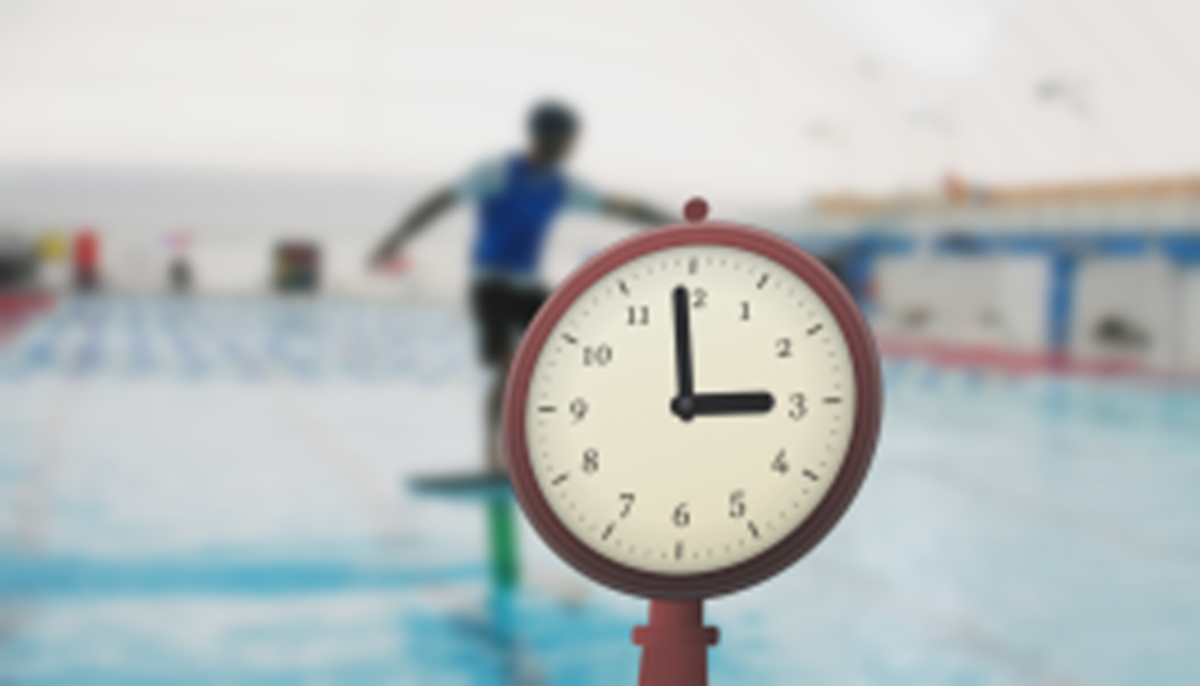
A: **2:59**
